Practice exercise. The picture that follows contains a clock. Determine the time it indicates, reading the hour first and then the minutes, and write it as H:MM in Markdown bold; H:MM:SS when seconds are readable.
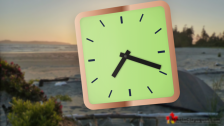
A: **7:19**
